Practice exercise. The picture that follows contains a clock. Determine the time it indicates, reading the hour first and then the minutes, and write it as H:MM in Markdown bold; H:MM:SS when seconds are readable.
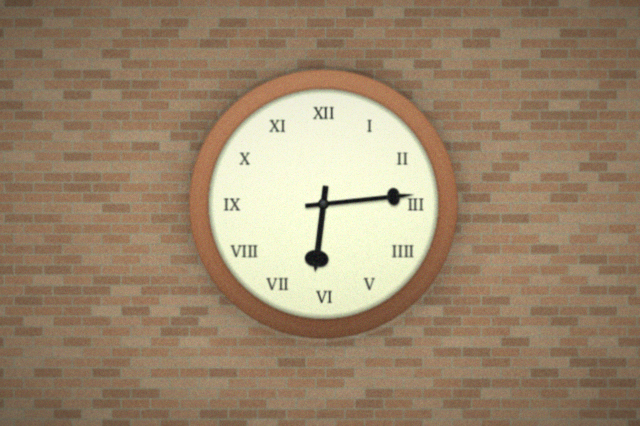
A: **6:14**
